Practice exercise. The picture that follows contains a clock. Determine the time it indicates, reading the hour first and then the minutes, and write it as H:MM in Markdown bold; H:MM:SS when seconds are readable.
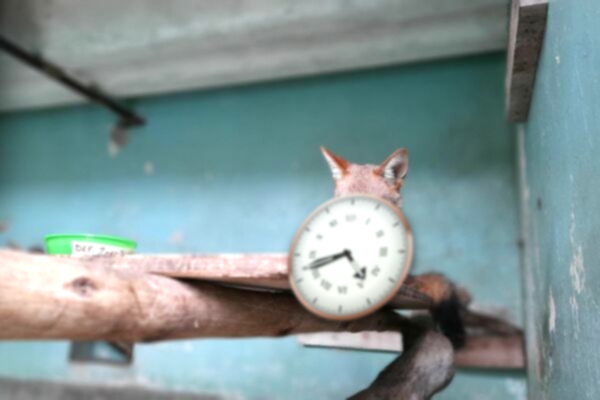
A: **4:42**
